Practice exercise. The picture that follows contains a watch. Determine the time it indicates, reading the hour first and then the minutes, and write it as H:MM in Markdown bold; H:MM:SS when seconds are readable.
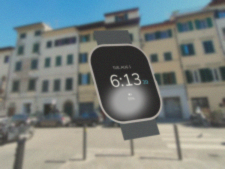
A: **6:13**
